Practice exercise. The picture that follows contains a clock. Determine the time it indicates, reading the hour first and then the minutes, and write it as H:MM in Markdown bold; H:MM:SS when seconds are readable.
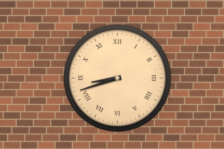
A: **8:42**
